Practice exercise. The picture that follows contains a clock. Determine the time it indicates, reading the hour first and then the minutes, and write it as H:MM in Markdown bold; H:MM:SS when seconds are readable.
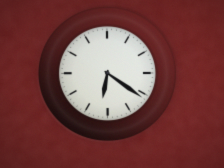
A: **6:21**
